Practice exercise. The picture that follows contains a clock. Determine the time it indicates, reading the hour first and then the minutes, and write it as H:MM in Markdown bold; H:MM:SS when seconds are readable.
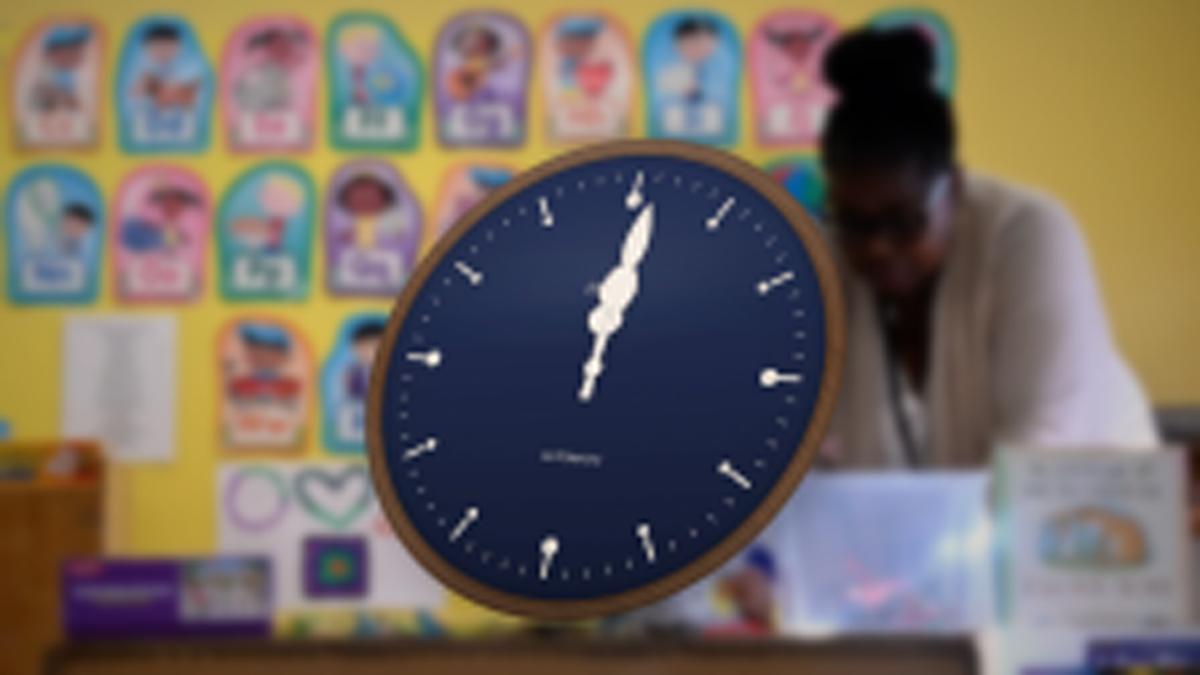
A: **12:01**
